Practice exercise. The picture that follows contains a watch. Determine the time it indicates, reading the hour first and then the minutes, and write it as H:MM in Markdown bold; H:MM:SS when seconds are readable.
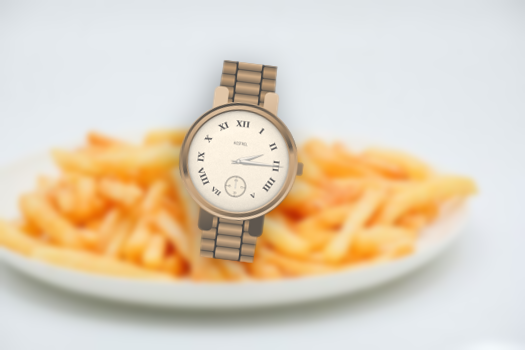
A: **2:15**
